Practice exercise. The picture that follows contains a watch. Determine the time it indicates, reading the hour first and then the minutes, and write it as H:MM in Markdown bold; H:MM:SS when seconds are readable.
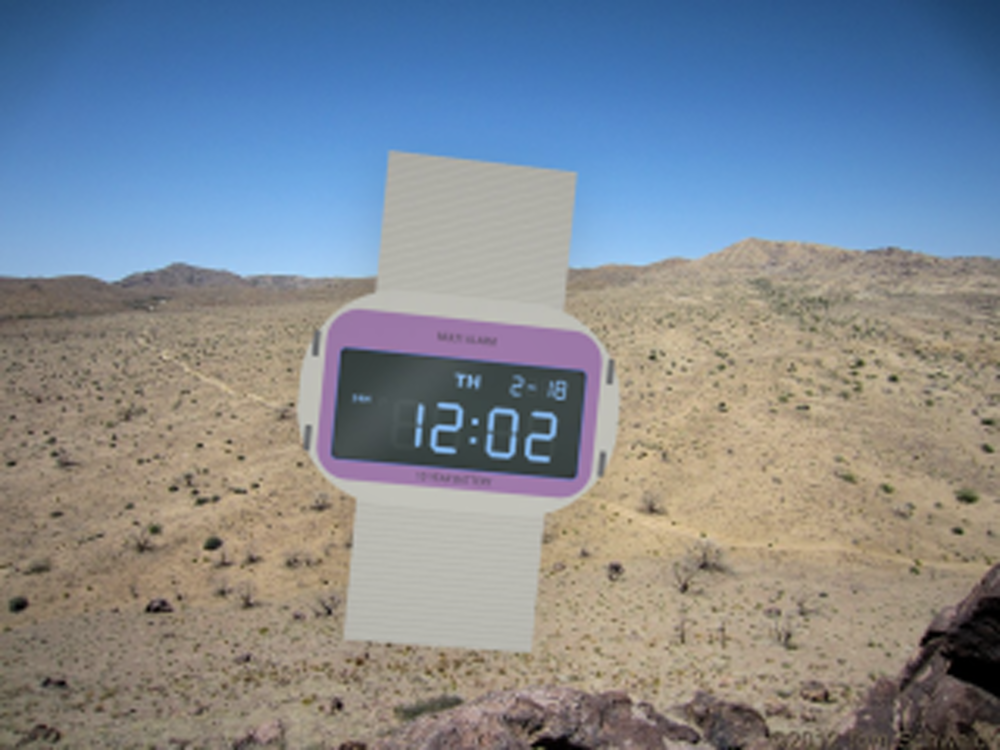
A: **12:02**
